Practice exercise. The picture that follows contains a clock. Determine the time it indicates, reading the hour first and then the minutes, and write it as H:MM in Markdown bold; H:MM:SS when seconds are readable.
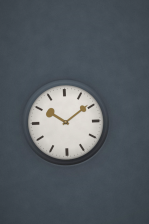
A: **10:09**
